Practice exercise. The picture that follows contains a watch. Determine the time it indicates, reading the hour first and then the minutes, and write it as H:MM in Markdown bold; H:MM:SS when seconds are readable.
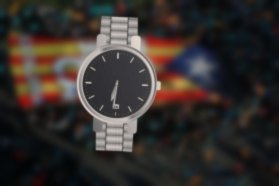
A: **6:31**
